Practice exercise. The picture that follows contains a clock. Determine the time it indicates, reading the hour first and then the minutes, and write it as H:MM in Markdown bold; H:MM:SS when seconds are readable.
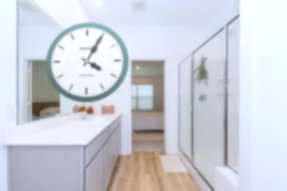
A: **4:05**
